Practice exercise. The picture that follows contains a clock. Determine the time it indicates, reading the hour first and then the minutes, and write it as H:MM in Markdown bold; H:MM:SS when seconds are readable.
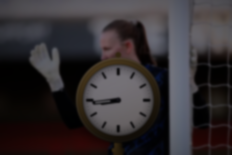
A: **8:44**
